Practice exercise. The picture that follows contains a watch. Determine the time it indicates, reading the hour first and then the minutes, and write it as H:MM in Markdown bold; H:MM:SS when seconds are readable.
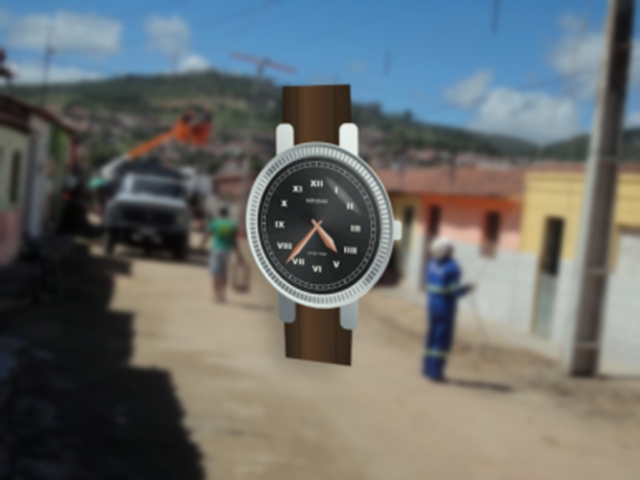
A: **4:37**
